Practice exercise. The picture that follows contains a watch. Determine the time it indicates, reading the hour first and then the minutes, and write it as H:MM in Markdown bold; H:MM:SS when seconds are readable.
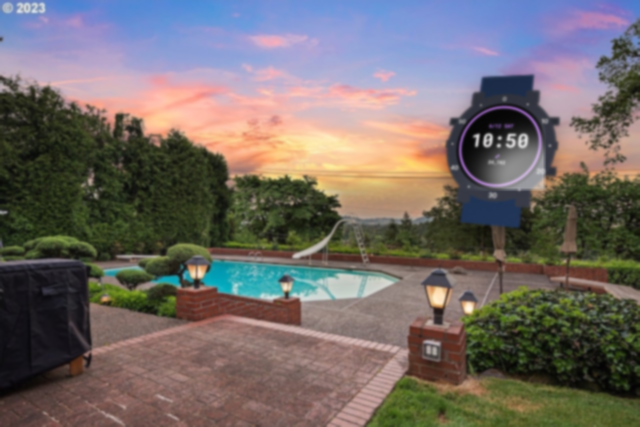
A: **10:50**
